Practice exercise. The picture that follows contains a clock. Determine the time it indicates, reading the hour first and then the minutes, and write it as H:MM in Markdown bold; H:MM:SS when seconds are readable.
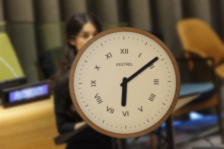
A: **6:09**
